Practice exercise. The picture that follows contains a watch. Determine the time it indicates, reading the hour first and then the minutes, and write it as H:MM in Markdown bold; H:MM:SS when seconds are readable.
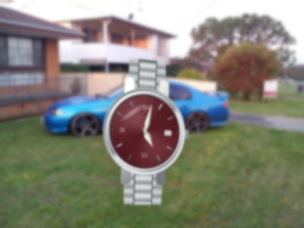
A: **5:02**
